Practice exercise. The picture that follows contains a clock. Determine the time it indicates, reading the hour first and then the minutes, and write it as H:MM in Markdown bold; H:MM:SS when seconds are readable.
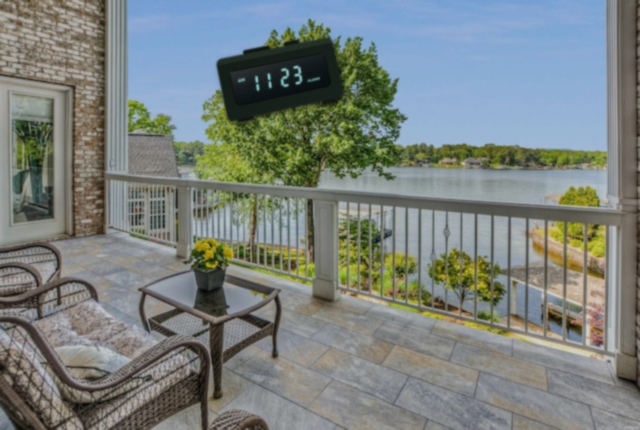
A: **11:23**
